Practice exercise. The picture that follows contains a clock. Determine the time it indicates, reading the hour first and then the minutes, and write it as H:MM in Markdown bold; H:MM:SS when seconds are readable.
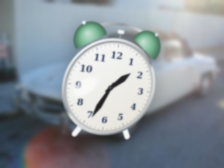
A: **1:34**
